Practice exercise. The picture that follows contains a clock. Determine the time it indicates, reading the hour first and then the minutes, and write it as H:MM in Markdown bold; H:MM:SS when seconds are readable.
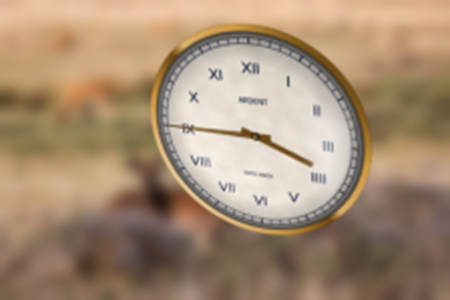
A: **3:45**
